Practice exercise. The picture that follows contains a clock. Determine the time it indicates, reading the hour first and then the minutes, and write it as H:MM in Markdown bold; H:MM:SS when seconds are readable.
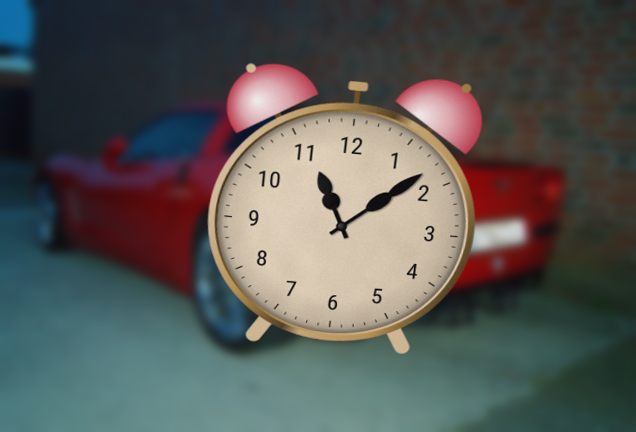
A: **11:08**
